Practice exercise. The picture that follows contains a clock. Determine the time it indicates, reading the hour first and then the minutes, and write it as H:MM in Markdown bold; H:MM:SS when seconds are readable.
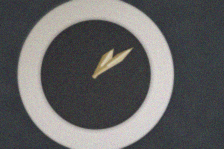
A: **1:09**
